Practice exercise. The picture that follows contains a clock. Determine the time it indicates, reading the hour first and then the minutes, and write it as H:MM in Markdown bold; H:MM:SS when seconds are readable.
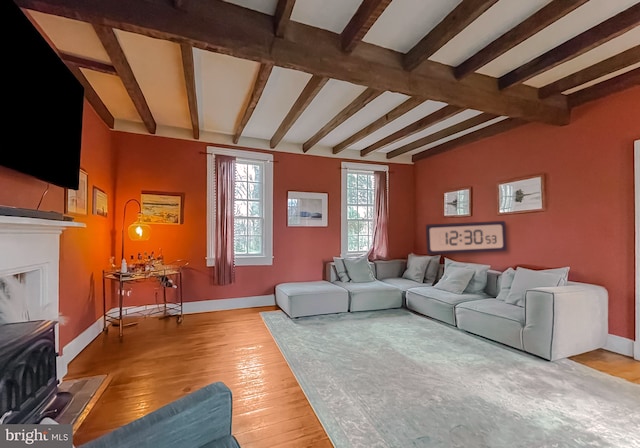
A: **12:30**
